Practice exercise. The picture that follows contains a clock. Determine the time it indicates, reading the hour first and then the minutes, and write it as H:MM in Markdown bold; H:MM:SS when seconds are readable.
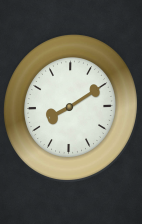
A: **8:10**
